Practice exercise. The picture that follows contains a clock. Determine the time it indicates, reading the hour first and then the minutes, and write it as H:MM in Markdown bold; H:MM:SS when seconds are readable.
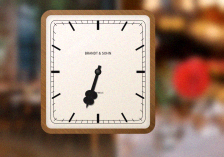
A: **6:33**
